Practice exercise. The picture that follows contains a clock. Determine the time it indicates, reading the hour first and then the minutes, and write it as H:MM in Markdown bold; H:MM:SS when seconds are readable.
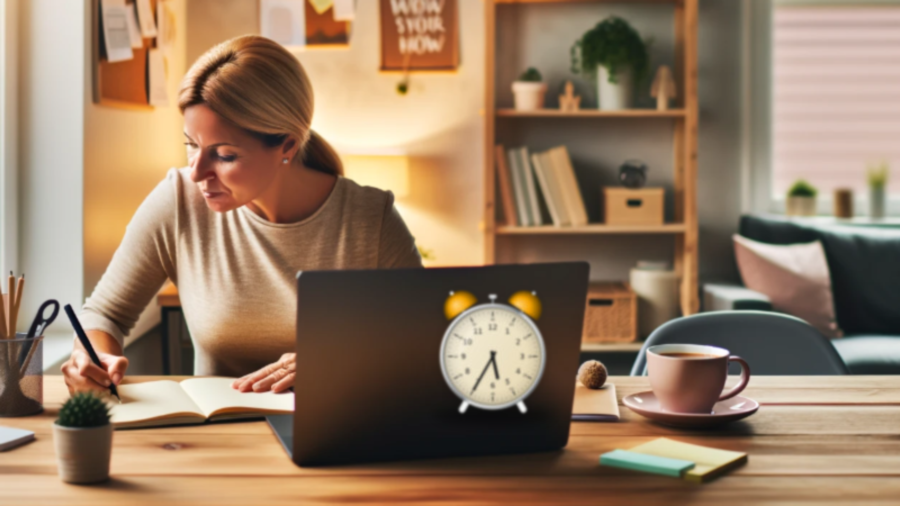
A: **5:35**
